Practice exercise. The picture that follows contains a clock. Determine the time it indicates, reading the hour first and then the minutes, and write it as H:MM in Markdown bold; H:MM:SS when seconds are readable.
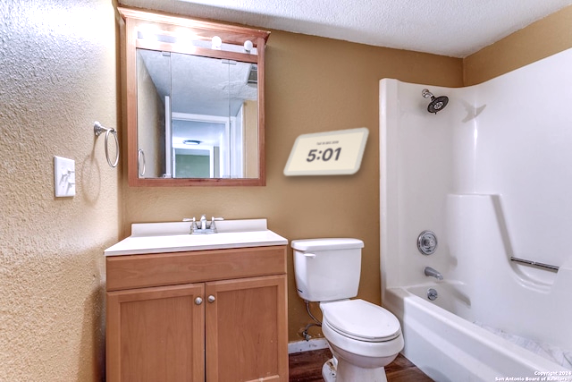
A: **5:01**
